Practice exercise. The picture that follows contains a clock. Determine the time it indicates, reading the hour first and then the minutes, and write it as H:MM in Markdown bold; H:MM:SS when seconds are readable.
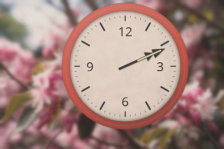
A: **2:11**
